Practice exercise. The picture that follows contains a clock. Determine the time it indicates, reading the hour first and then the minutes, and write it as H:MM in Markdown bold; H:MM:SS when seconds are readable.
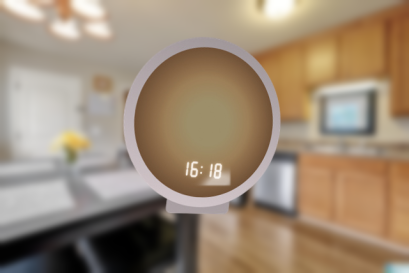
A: **16:18**
